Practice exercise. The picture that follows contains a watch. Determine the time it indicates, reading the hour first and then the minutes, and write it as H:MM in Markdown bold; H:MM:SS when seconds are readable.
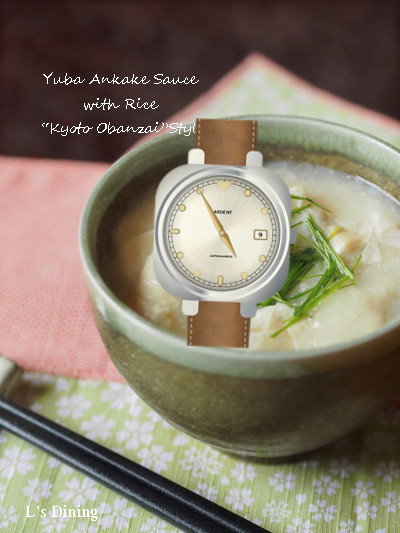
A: **4:55**
